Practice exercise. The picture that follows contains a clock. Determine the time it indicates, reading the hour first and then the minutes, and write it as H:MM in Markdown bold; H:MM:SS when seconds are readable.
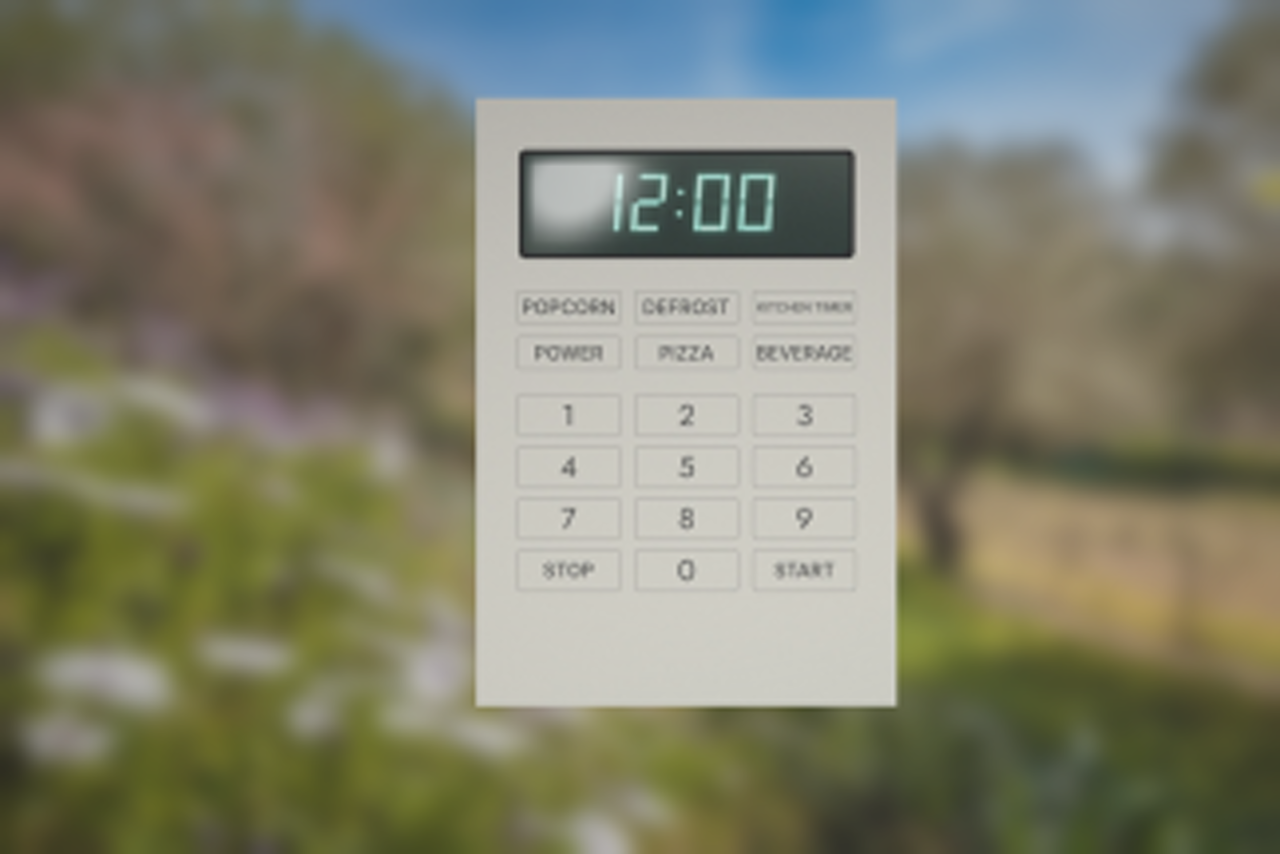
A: **12:00**
